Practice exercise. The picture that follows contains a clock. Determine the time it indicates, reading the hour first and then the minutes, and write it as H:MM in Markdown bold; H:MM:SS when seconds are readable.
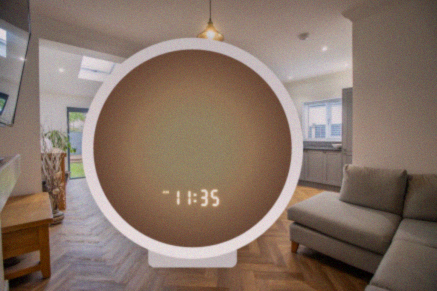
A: **11:35**
